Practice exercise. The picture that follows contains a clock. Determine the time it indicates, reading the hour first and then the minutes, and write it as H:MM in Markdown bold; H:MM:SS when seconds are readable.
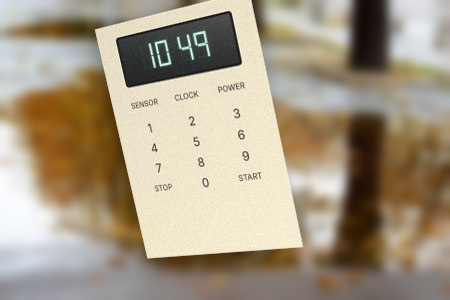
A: **10:49**
